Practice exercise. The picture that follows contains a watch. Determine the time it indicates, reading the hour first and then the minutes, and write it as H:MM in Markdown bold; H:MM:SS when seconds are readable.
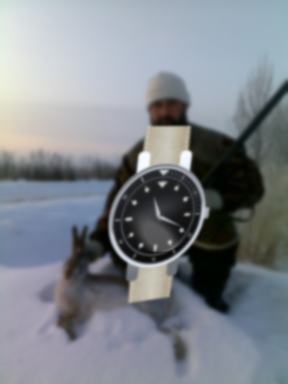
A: **11:19**
